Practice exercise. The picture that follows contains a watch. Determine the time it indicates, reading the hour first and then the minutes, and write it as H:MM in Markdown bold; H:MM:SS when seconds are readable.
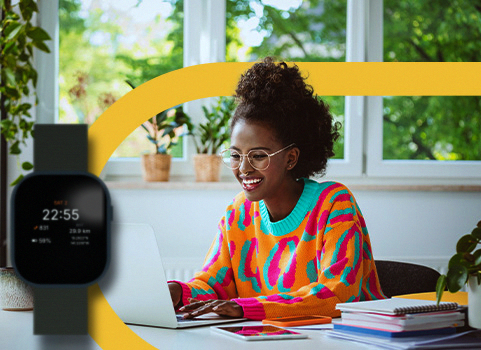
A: **22:55**
